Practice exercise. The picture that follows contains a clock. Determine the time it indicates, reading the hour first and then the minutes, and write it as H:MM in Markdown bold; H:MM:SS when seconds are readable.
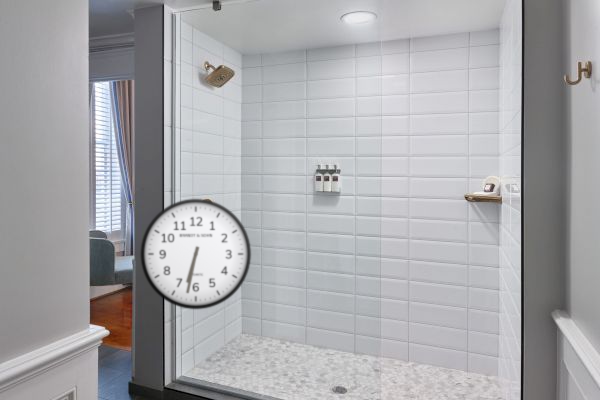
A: **6:32**
